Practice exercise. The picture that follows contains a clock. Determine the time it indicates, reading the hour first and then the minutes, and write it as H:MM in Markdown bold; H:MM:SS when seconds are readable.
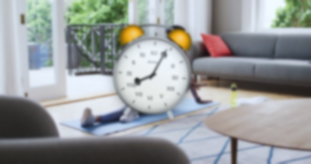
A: **8:04**
